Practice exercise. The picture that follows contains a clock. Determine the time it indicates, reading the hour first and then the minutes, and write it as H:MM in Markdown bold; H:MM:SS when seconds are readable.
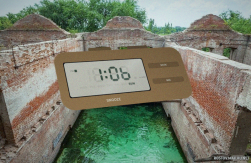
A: **1:06**
